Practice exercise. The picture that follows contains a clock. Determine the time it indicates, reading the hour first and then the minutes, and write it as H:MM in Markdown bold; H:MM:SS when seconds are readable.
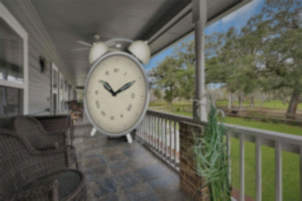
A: **10:10**
